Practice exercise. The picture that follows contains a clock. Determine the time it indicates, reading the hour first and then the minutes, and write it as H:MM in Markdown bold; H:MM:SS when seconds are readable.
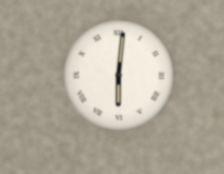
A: **6:01**
